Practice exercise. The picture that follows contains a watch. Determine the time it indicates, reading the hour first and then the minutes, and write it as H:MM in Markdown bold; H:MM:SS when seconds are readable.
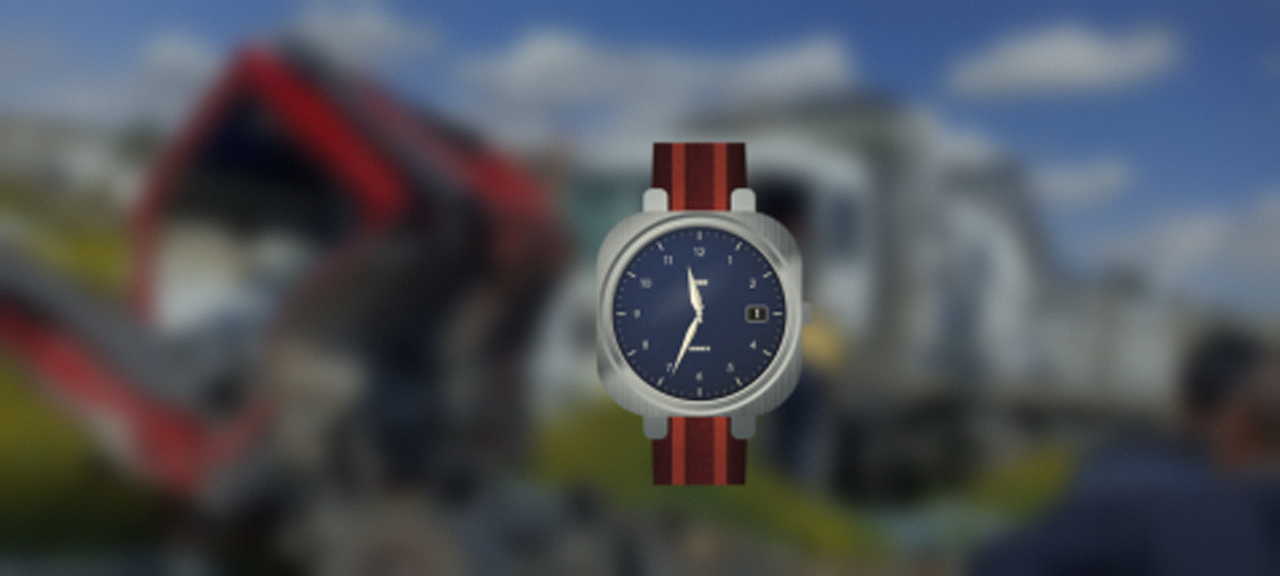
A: **11:34**
